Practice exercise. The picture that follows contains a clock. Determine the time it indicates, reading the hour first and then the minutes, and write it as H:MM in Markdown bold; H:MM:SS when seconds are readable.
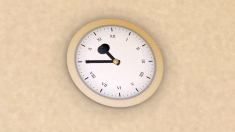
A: **10:45**
